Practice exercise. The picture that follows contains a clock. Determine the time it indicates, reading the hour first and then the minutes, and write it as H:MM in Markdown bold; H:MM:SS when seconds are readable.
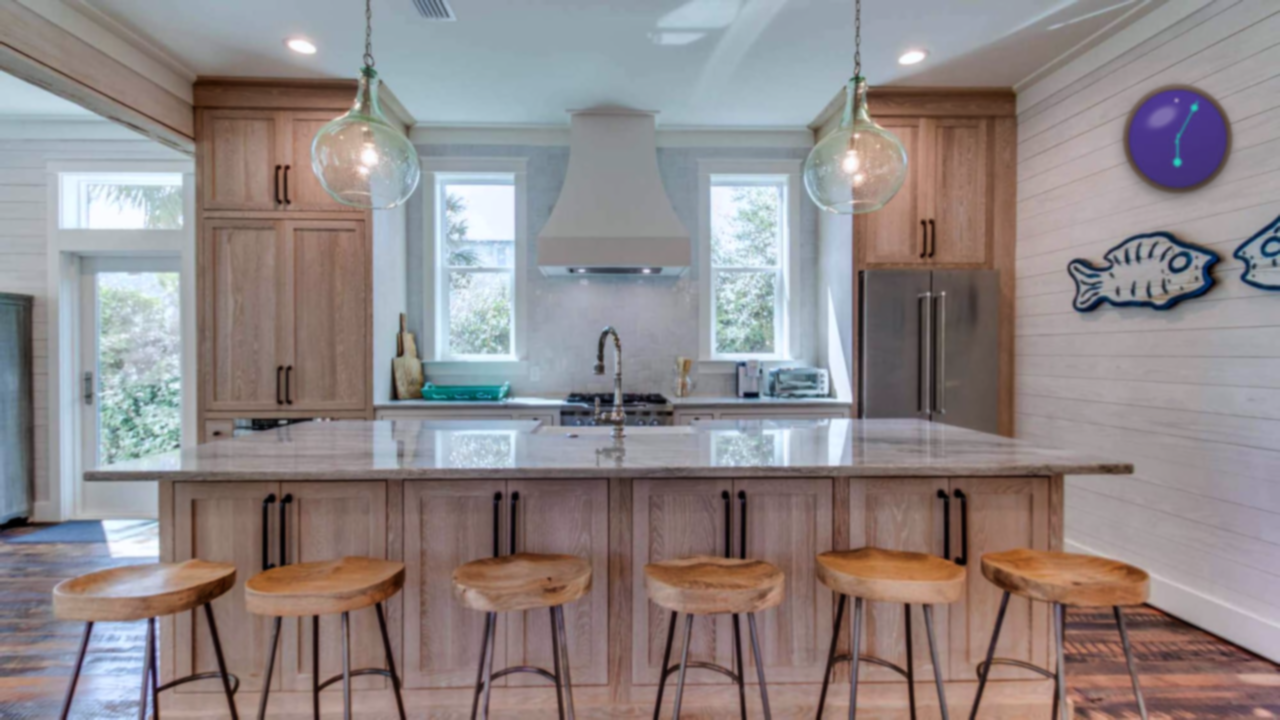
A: **6:05**
